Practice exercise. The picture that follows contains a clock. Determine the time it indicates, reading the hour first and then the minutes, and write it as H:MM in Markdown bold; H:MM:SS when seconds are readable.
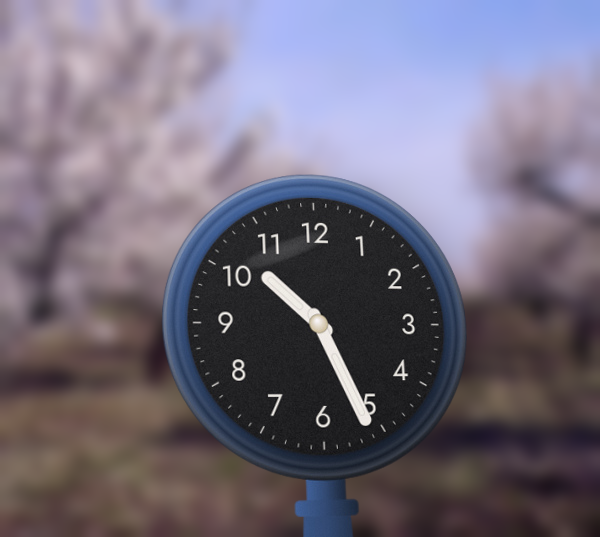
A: **10:26**
